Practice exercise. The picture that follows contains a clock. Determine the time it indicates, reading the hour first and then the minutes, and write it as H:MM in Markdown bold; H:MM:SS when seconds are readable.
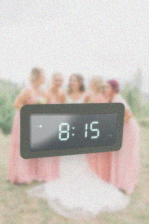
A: **8:15**
